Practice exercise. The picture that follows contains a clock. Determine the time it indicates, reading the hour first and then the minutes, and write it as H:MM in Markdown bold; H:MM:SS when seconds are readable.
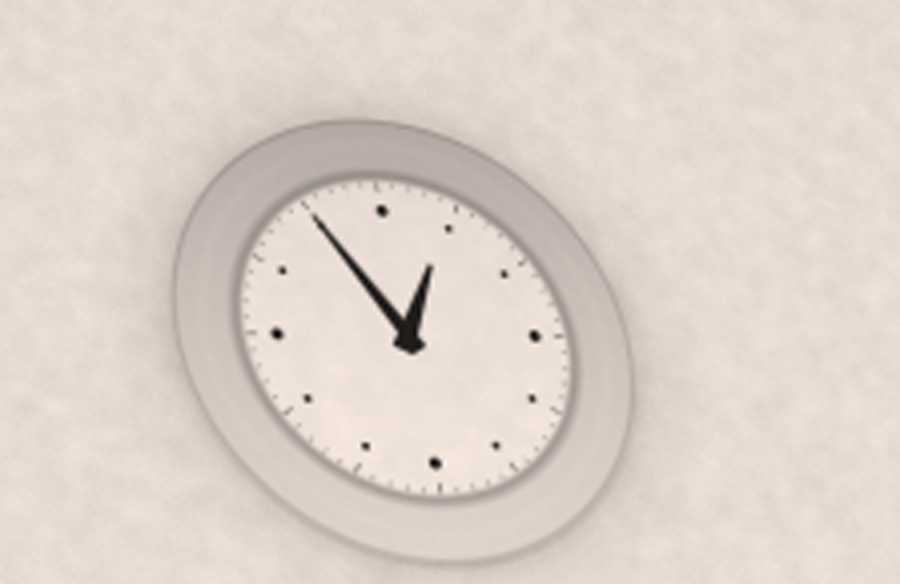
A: **12:55**
